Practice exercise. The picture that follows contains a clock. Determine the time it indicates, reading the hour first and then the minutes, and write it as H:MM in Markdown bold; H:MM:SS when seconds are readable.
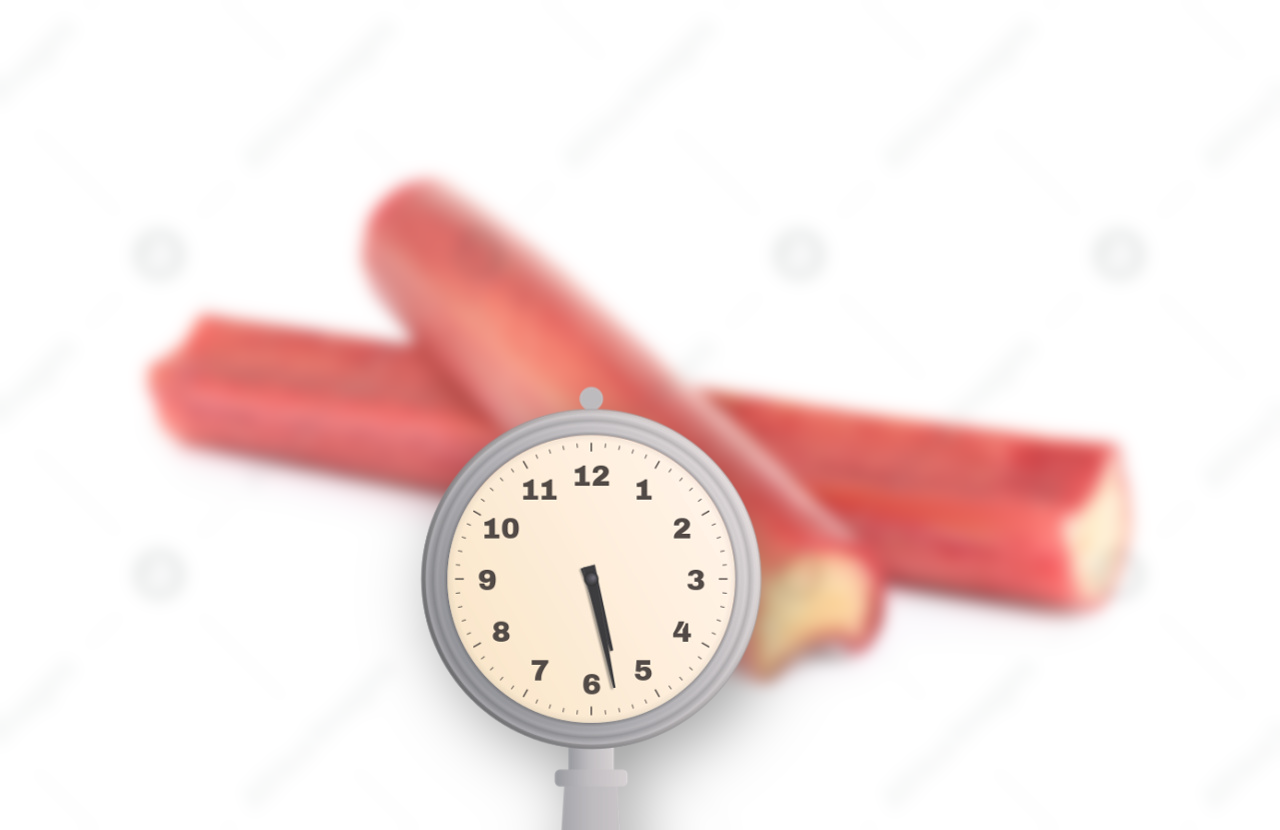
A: **5:28**
